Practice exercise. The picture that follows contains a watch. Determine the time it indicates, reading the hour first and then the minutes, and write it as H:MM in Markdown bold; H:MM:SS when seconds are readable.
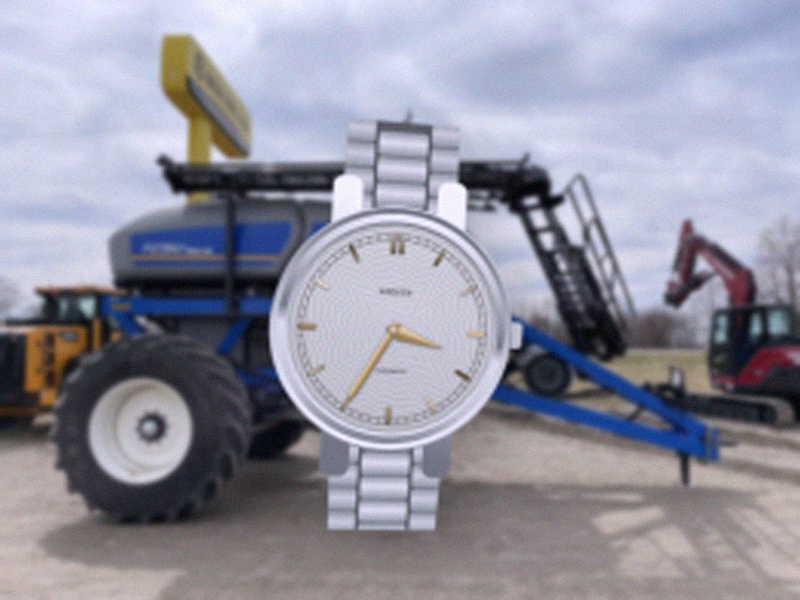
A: **3:35**
